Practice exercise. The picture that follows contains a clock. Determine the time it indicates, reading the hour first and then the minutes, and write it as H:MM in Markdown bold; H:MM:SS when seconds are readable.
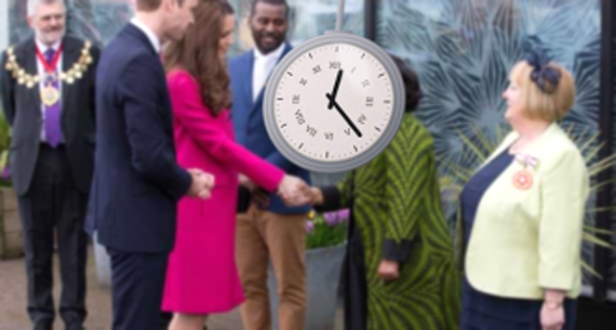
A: **12:23**
